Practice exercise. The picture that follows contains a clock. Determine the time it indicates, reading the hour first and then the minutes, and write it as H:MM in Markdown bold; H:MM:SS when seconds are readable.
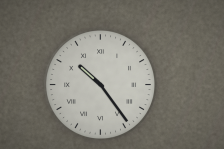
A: **10:24**
